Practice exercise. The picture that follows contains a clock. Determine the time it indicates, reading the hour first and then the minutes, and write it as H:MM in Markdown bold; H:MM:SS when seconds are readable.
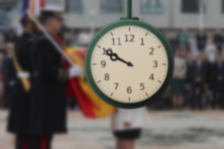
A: **9:50**
